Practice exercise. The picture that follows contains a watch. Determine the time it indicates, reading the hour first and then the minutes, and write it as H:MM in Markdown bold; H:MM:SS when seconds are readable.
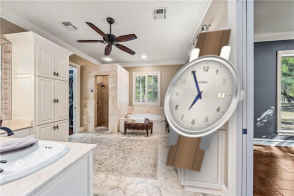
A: **6:55**
